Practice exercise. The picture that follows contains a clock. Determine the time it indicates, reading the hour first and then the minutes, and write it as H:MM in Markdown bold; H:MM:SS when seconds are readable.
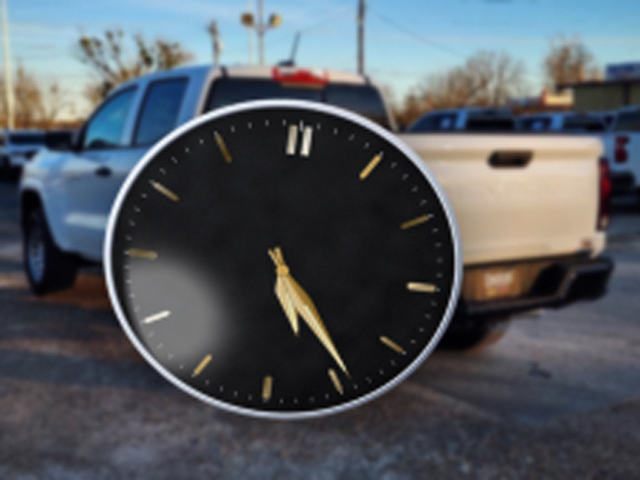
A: **5:24**
